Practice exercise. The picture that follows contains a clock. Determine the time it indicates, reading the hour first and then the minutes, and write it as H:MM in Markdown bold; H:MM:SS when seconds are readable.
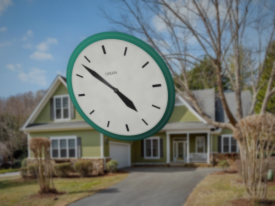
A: **4:53**
